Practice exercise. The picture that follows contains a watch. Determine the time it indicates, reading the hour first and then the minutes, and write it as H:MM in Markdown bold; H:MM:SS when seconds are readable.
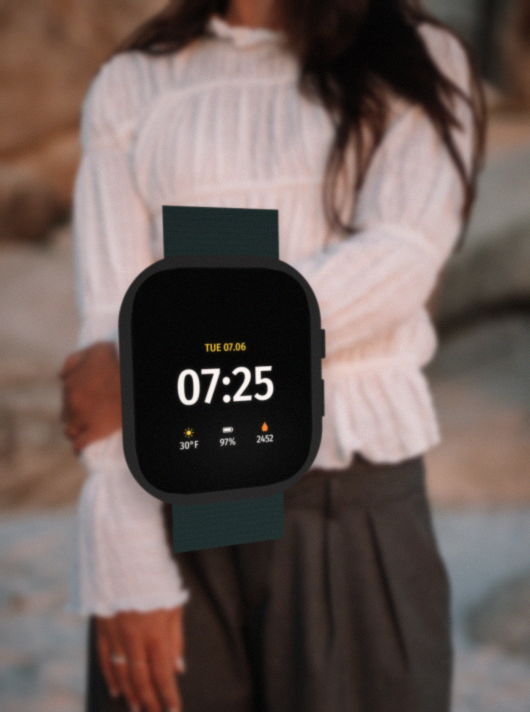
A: **7:25**
